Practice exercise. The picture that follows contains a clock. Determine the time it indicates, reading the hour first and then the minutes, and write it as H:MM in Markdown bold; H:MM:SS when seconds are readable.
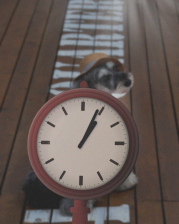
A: **1:04**
